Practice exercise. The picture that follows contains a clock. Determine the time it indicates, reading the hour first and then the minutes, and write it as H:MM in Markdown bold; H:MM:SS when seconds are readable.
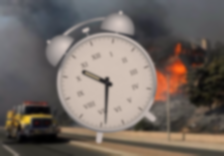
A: **10:34**
